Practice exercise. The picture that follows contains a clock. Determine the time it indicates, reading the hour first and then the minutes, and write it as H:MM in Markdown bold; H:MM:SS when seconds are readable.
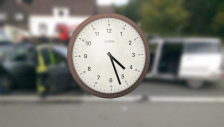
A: **4:27**
